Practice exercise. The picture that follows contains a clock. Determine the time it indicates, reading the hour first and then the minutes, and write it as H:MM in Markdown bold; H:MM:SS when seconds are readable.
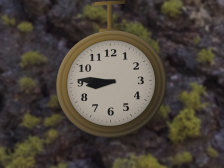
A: **8:46**
